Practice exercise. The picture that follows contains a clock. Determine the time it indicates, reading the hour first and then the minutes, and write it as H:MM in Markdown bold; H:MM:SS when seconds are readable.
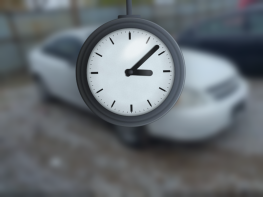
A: **3:08**
